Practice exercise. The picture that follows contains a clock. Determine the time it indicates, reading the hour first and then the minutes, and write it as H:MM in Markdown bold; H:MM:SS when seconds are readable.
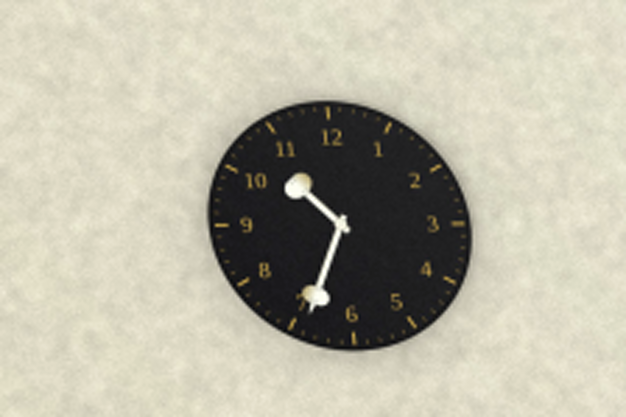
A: **10:34**
